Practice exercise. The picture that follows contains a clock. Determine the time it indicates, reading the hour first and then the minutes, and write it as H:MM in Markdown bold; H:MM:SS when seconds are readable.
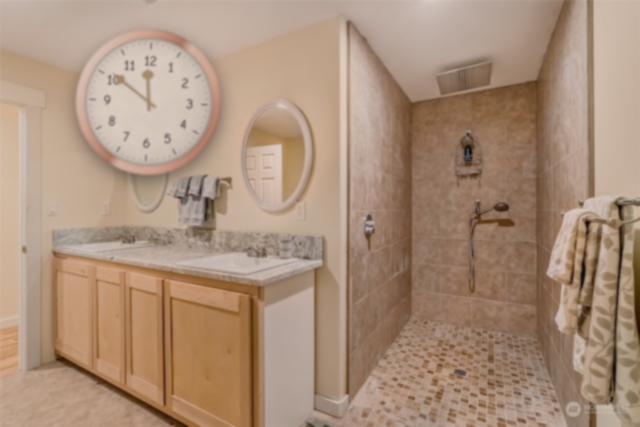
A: **11:51**
